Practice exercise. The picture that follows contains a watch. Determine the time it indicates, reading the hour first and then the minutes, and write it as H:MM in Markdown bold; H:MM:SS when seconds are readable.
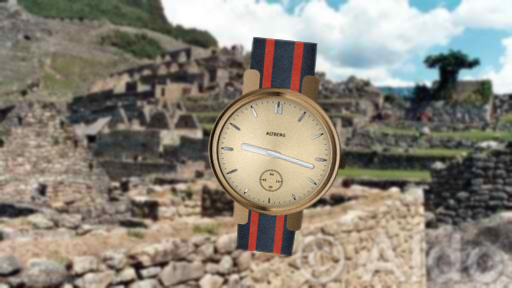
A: **9:17**
